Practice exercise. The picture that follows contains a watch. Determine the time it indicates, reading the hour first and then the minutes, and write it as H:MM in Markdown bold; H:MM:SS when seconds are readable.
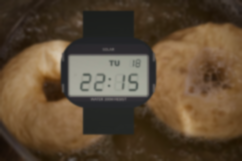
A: **22:15**
